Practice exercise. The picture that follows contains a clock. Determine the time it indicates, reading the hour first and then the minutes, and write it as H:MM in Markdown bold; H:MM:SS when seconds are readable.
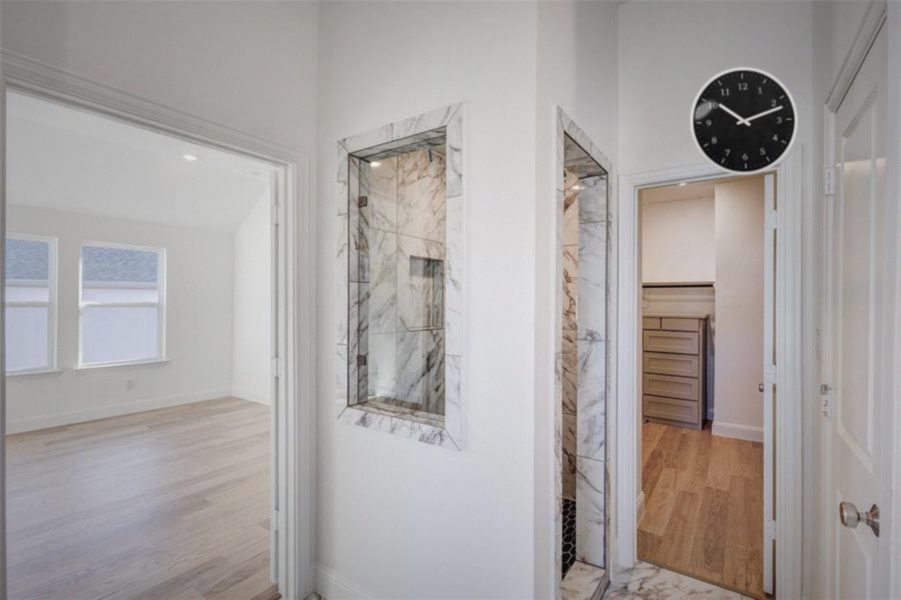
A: **10:12**
